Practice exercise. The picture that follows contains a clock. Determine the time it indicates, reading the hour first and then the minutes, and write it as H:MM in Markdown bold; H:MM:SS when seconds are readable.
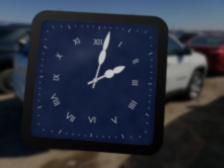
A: **2:02**
